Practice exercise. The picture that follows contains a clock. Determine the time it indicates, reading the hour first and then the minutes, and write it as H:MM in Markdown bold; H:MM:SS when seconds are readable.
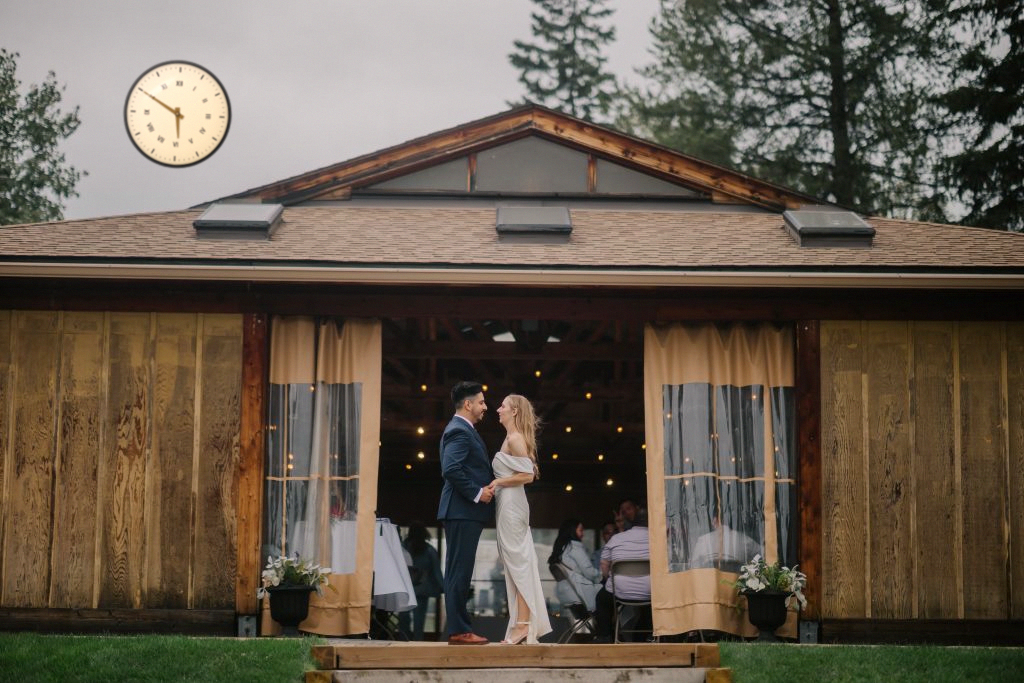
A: **5:50**
